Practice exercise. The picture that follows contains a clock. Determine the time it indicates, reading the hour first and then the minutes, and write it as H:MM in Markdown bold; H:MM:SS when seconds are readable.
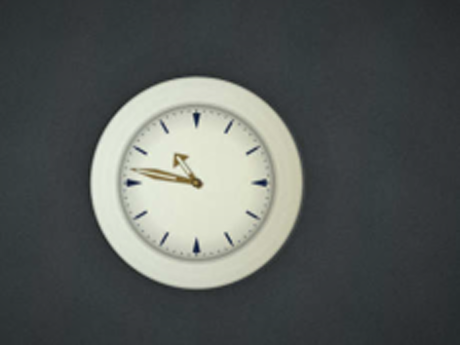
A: **10:47**
